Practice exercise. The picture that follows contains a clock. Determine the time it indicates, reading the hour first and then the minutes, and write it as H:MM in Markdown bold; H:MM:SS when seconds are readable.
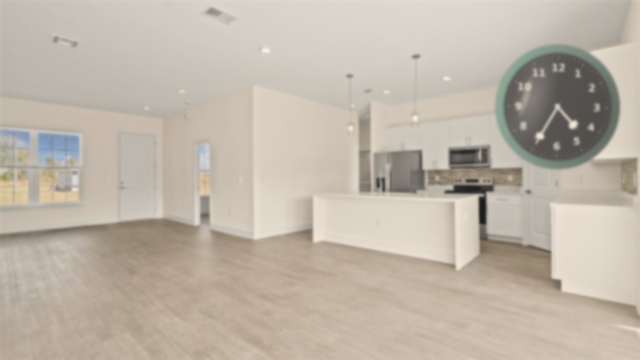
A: **4:35**
